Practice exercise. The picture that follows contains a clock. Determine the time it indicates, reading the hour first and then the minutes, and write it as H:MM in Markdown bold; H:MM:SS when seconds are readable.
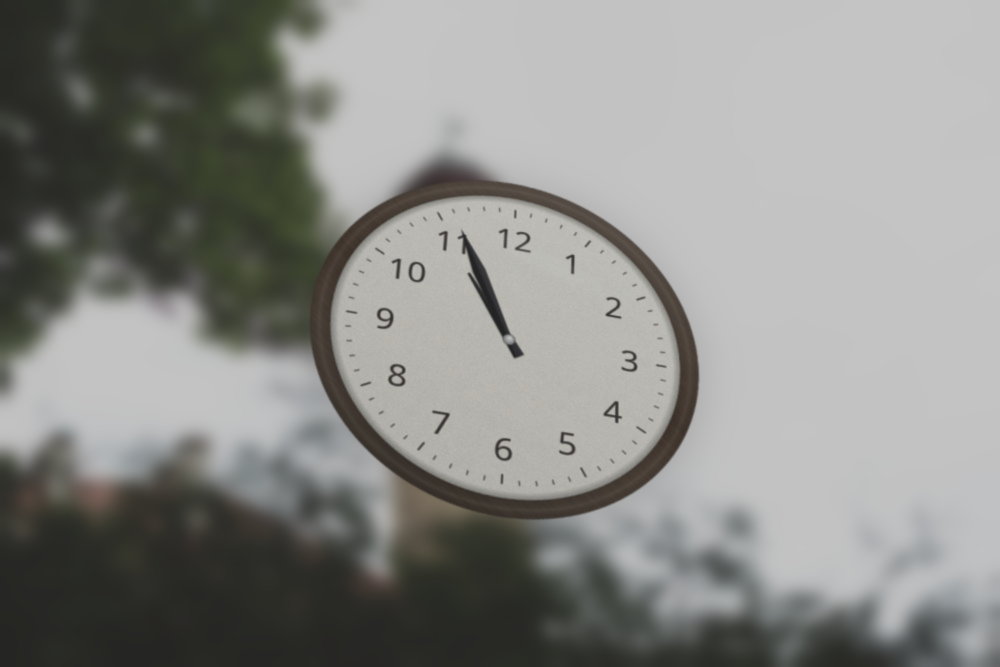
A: **10:56**
